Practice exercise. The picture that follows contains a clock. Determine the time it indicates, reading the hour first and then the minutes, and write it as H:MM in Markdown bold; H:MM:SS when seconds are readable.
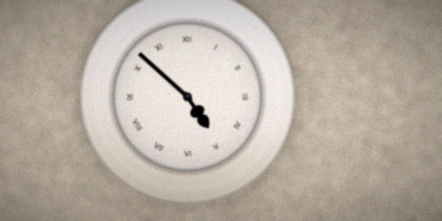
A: **4:52**
